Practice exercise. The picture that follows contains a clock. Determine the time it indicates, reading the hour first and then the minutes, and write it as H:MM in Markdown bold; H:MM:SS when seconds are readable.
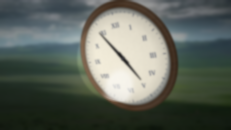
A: **4:54**
